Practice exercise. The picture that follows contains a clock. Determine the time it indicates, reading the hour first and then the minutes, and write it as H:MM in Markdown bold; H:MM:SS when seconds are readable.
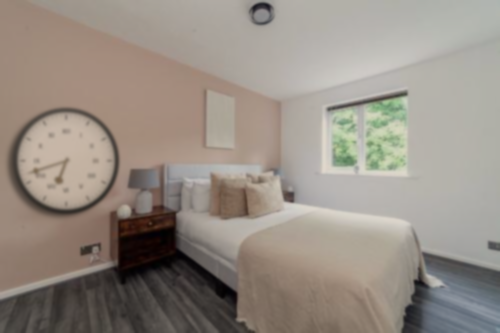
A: **6:42**
